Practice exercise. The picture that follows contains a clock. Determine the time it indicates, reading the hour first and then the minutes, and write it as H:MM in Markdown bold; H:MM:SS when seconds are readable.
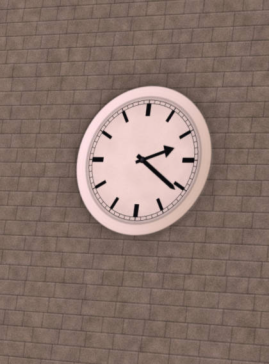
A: **2:21**
